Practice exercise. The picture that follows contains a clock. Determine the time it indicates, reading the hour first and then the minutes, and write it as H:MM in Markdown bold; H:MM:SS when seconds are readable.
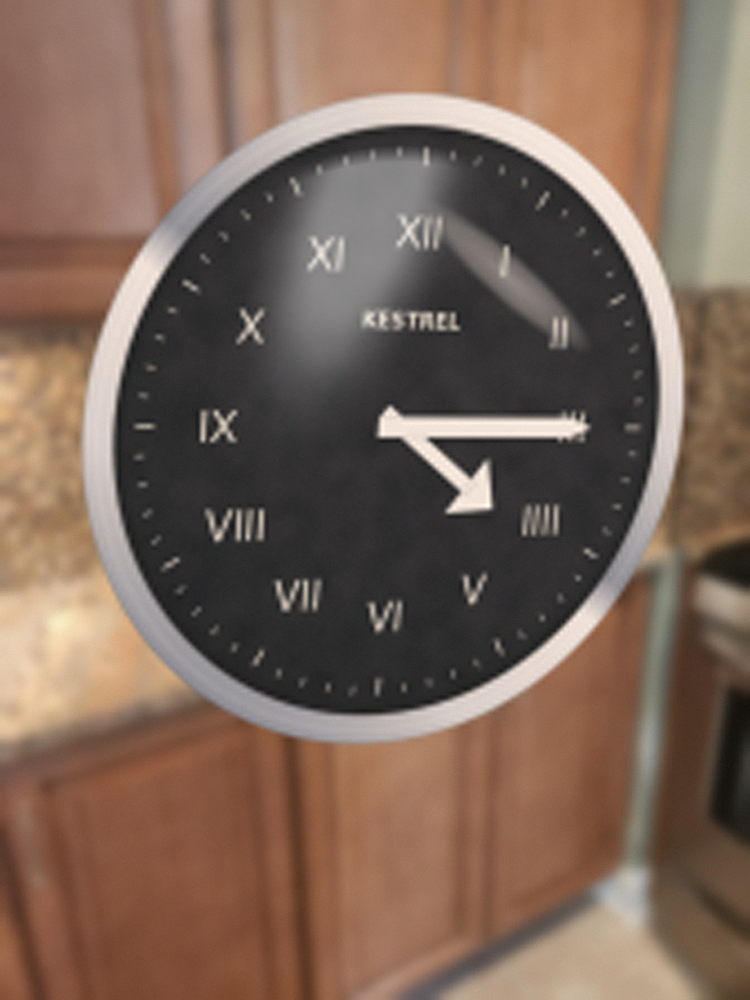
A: **4:15**
